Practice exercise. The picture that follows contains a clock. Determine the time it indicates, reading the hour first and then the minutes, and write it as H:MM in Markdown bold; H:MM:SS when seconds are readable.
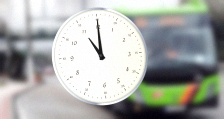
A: **11:00**
